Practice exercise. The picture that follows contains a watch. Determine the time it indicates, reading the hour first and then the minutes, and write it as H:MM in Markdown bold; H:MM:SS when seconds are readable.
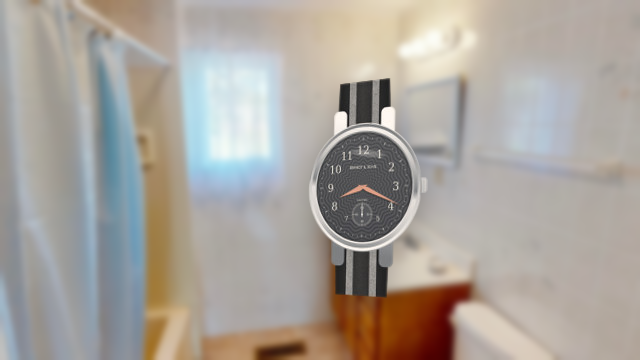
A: **8:19**
